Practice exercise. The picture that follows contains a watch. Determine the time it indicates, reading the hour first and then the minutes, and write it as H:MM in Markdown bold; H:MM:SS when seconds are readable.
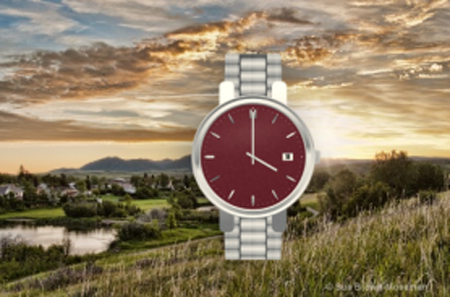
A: **4:00**
